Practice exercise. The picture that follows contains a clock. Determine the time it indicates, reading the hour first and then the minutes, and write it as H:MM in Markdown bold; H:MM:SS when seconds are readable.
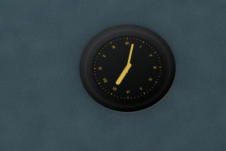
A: **7:02**
